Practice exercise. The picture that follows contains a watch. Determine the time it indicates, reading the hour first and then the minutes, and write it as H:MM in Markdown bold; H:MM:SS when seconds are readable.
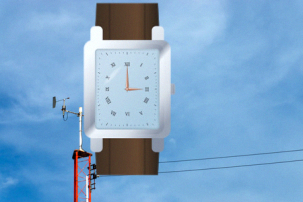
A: **3:00**
